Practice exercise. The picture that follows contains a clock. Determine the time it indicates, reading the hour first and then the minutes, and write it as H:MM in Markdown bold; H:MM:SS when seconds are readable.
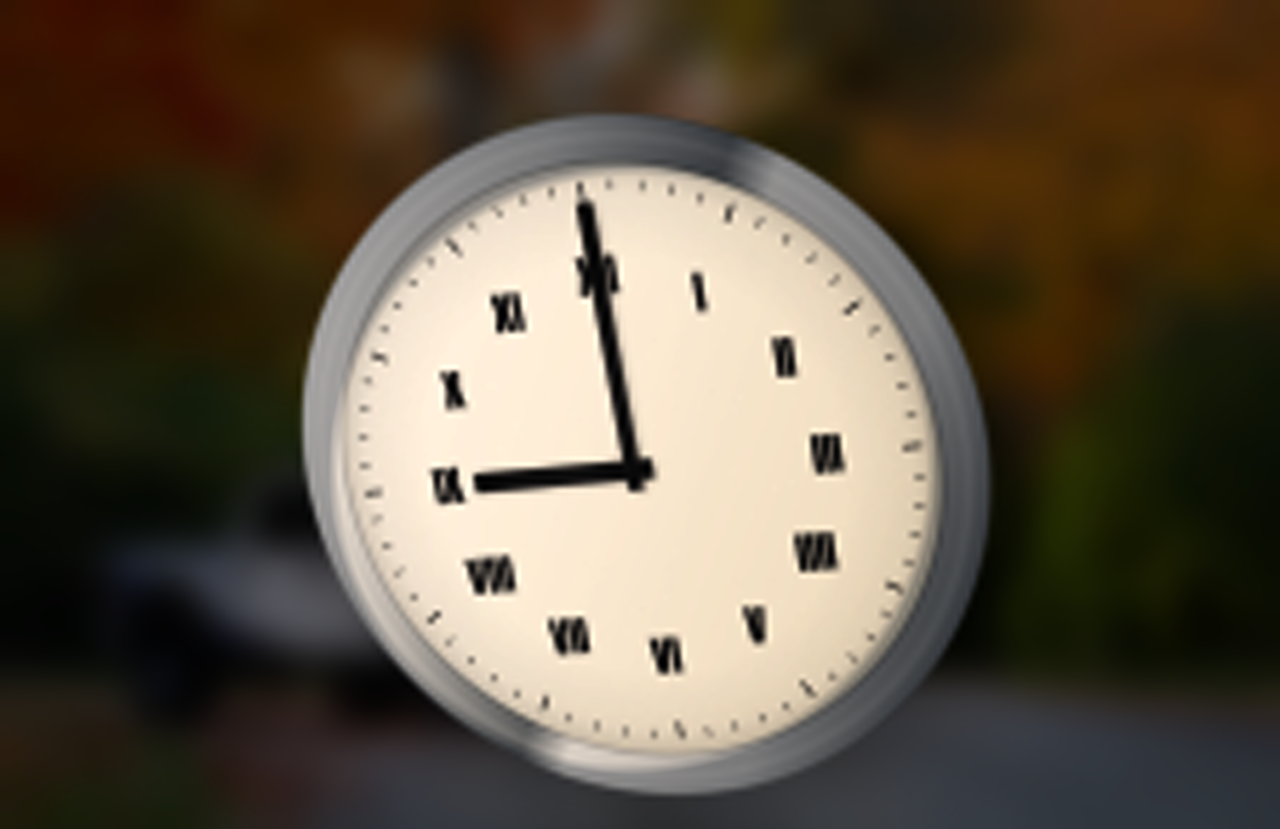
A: **9:00**
